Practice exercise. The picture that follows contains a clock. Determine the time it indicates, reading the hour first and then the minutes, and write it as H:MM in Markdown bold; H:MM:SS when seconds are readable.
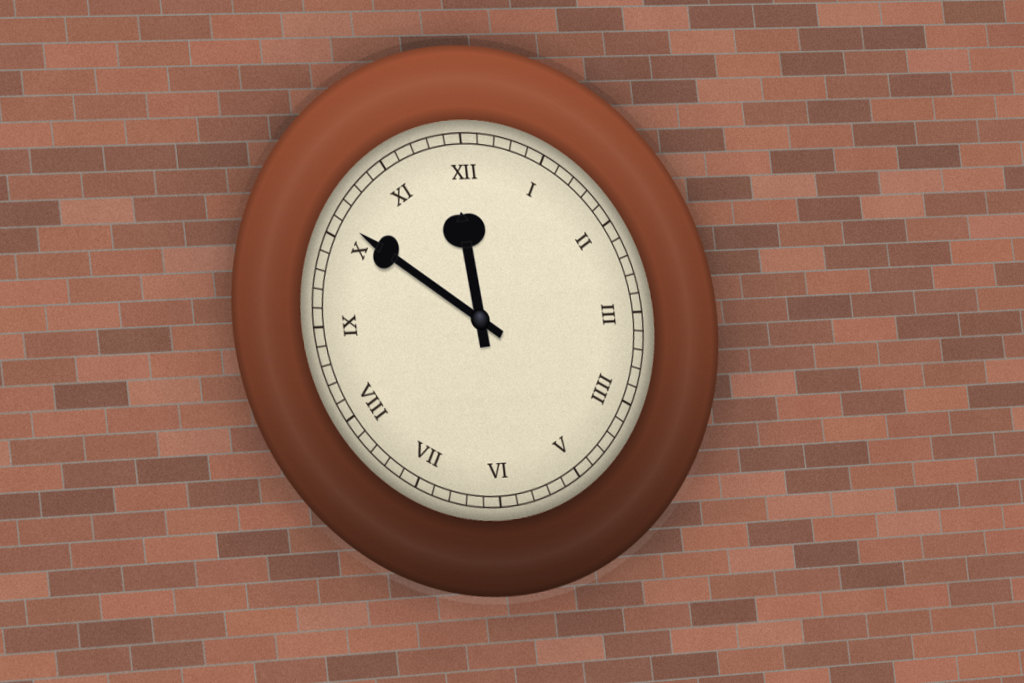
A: **11:51**
